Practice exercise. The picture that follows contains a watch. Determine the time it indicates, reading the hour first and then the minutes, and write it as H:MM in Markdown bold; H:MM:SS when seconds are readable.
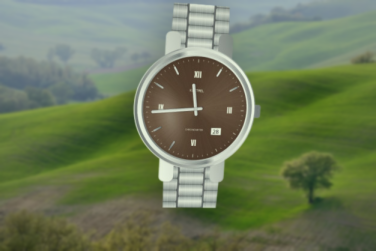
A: **11:44**
